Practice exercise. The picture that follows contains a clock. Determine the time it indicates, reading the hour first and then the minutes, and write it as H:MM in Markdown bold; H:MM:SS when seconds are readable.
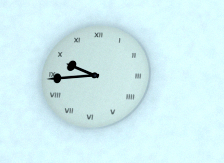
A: **9:44**
